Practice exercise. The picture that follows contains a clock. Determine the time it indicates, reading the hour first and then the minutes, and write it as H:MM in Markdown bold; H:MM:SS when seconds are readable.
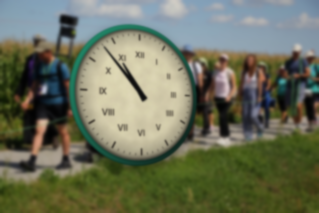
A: **10:53**
